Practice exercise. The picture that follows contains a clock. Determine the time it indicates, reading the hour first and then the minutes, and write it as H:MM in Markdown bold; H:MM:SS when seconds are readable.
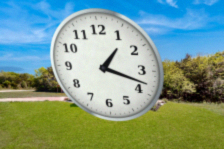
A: **1:18**
